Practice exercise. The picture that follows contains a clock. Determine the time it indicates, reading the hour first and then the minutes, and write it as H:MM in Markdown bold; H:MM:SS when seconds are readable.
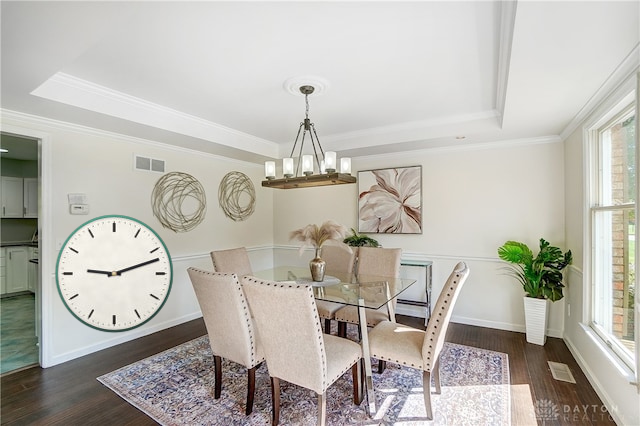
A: **9:12**
